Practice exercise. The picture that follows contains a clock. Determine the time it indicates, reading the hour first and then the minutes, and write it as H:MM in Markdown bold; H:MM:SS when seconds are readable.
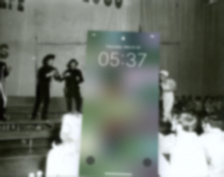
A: **5:37**
